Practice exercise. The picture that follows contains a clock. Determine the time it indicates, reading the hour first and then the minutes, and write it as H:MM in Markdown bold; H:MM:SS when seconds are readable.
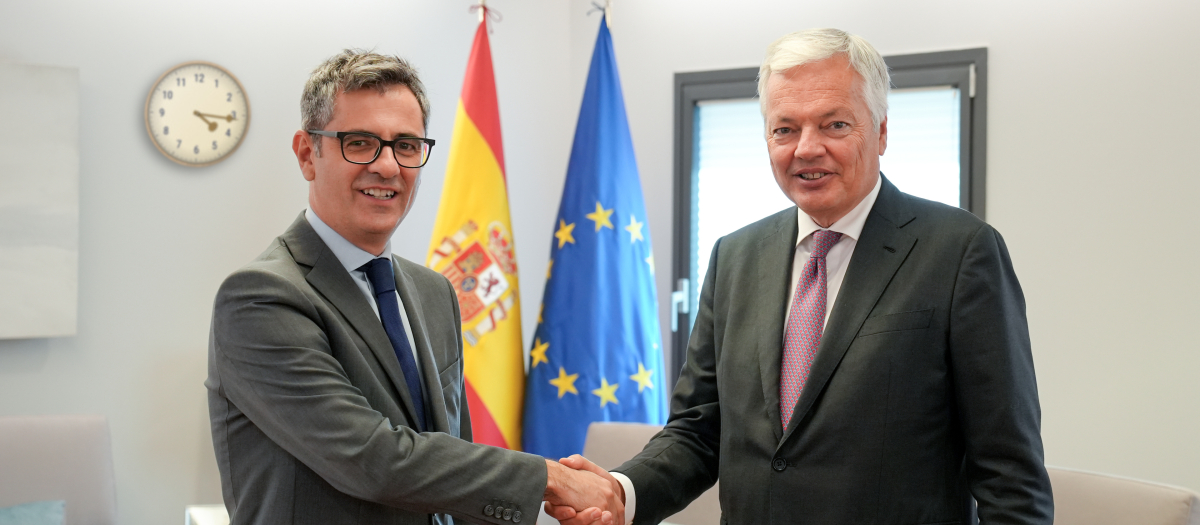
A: **4:16**
